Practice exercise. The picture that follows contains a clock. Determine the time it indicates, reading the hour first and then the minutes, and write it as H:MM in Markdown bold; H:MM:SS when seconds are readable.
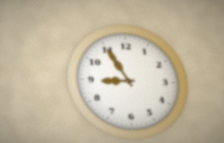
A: **8:55**
